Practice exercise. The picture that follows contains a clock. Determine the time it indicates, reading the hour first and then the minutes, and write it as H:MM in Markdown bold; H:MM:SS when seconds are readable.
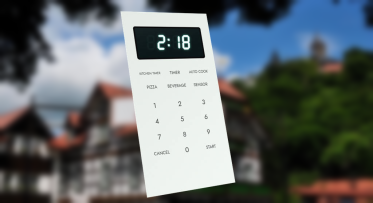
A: **2:18**
